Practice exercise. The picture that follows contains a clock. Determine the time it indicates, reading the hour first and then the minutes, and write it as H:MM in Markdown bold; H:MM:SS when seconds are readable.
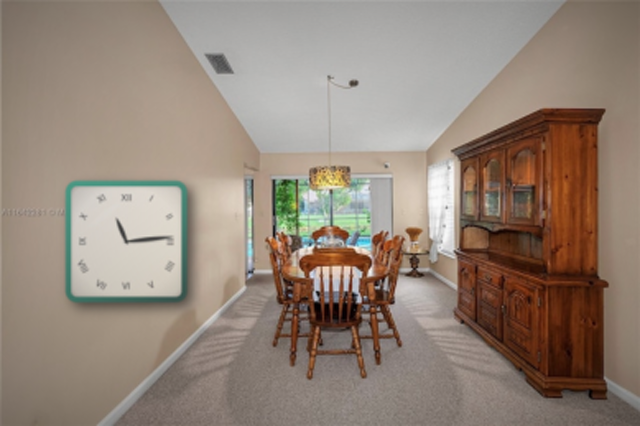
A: **11:14**
